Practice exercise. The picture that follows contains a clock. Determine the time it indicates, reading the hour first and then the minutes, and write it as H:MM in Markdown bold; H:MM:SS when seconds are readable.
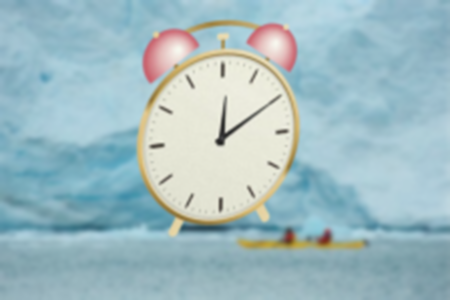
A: **12:10**
